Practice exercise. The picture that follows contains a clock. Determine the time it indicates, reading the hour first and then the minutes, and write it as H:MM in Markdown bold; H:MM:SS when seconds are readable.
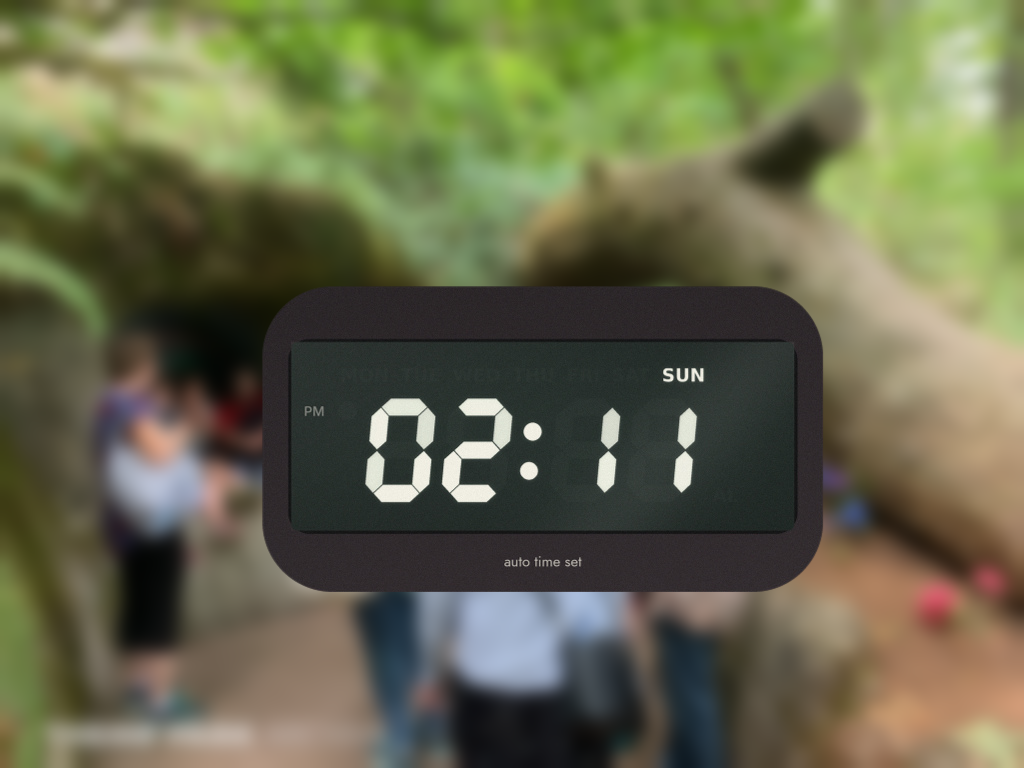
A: **2:11**
